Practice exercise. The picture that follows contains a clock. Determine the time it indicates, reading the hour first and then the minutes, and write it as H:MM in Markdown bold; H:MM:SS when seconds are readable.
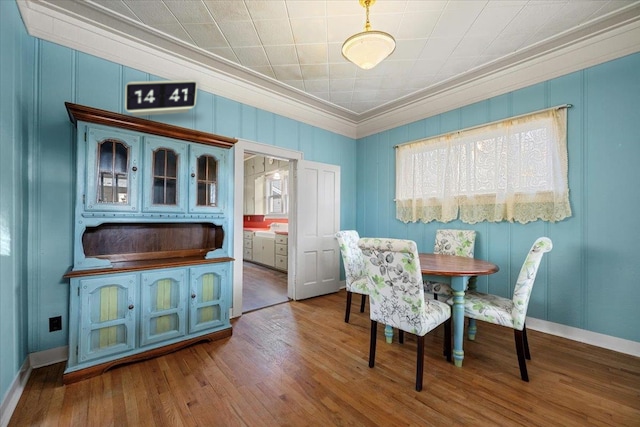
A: **14:41**
